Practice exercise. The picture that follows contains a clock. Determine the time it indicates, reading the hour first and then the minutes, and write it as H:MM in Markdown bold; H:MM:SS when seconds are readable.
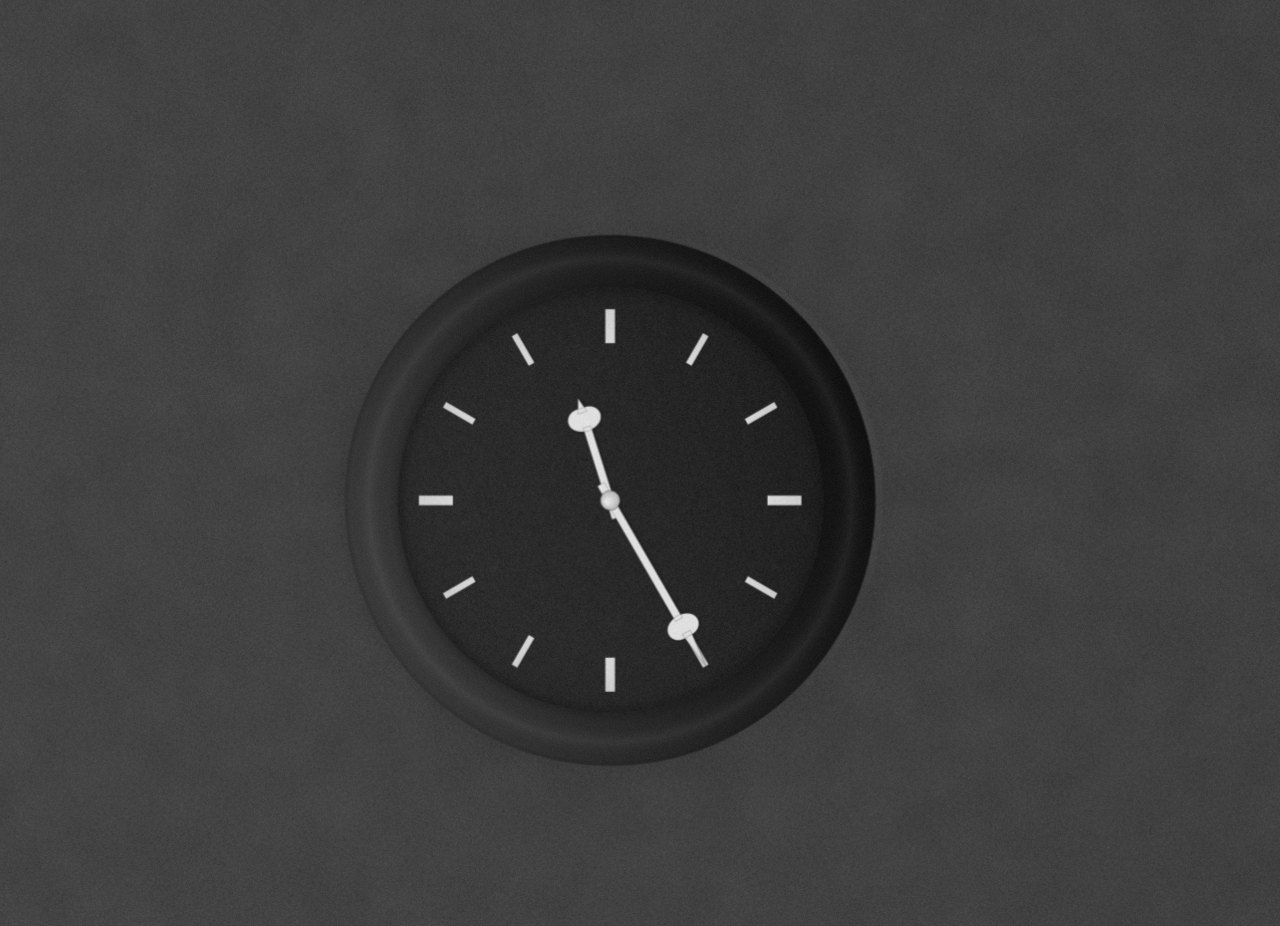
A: **11:25**
